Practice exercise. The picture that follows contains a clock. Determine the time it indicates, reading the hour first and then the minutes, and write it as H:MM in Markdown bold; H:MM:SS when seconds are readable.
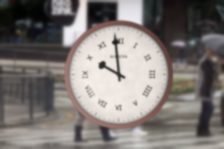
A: **9:59**
